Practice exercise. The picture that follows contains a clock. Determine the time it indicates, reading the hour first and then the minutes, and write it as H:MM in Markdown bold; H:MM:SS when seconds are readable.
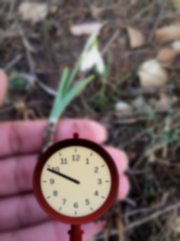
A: **9:49**
